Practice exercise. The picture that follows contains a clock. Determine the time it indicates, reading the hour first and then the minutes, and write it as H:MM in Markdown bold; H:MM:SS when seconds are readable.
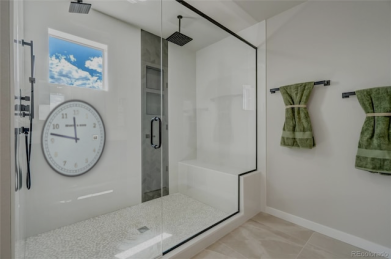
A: **11:47**
